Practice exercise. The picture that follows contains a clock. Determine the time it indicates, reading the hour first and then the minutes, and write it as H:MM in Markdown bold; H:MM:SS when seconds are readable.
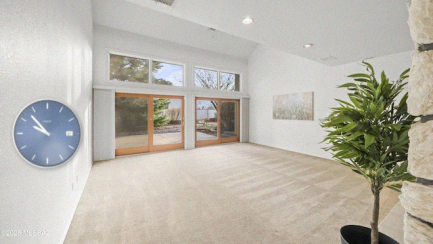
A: **9:53**
